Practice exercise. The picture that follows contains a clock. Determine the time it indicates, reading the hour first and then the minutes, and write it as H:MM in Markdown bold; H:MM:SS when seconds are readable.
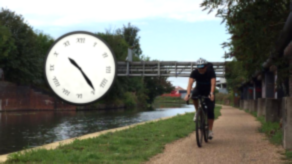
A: **10:24**
